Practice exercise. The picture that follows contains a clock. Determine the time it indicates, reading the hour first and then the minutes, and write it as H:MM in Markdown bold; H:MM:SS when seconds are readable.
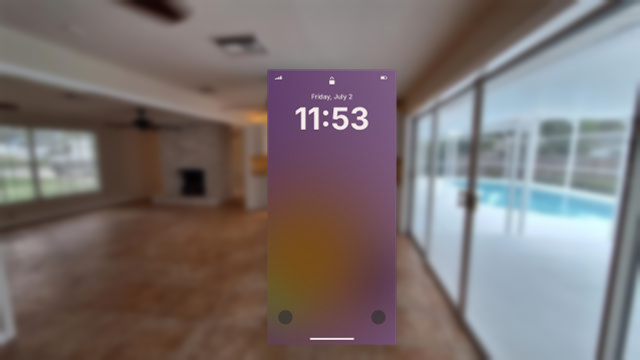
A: **11:53**
